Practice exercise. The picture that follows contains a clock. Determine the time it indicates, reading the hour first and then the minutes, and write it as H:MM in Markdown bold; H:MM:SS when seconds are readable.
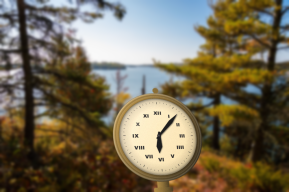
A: **6:07**
